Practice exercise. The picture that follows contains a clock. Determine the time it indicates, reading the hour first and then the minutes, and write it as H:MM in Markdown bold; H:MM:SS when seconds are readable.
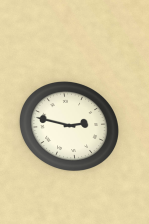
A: **2:48**
